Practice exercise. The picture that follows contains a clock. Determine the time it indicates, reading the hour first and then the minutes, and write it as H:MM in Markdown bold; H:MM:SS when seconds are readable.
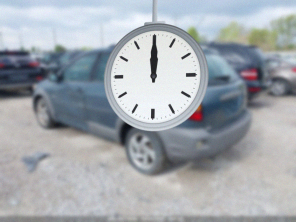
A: **12:00**
